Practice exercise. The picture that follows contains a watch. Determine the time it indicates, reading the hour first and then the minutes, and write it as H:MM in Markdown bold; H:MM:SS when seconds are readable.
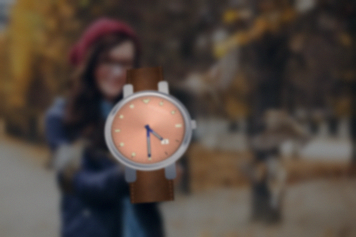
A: **4:30**
